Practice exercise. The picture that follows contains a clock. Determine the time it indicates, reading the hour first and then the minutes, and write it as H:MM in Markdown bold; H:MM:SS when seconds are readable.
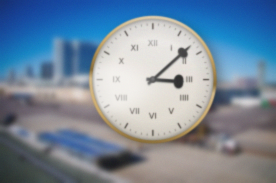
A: **3:08**
